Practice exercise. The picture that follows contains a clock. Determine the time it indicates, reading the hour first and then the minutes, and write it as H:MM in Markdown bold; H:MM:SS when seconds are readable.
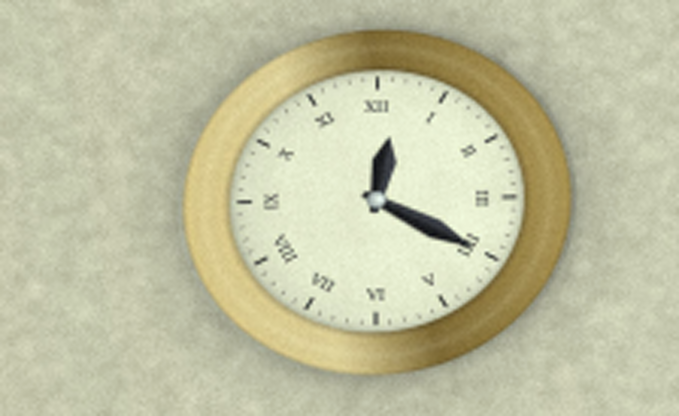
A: **12:20**
